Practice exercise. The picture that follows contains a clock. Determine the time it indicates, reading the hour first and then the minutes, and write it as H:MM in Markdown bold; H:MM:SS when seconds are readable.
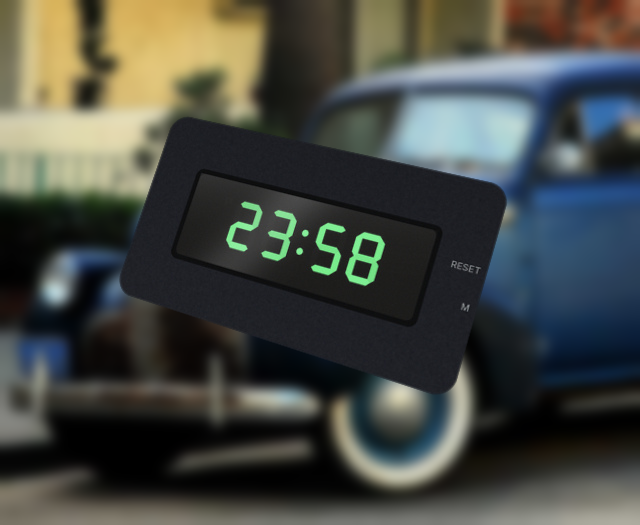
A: **23:58**
